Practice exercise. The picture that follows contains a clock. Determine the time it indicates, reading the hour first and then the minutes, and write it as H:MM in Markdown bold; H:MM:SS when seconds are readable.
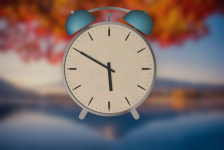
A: **5:50**
